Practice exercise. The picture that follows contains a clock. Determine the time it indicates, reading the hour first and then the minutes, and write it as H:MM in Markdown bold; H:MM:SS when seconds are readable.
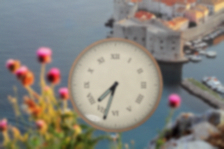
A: **7:33**
